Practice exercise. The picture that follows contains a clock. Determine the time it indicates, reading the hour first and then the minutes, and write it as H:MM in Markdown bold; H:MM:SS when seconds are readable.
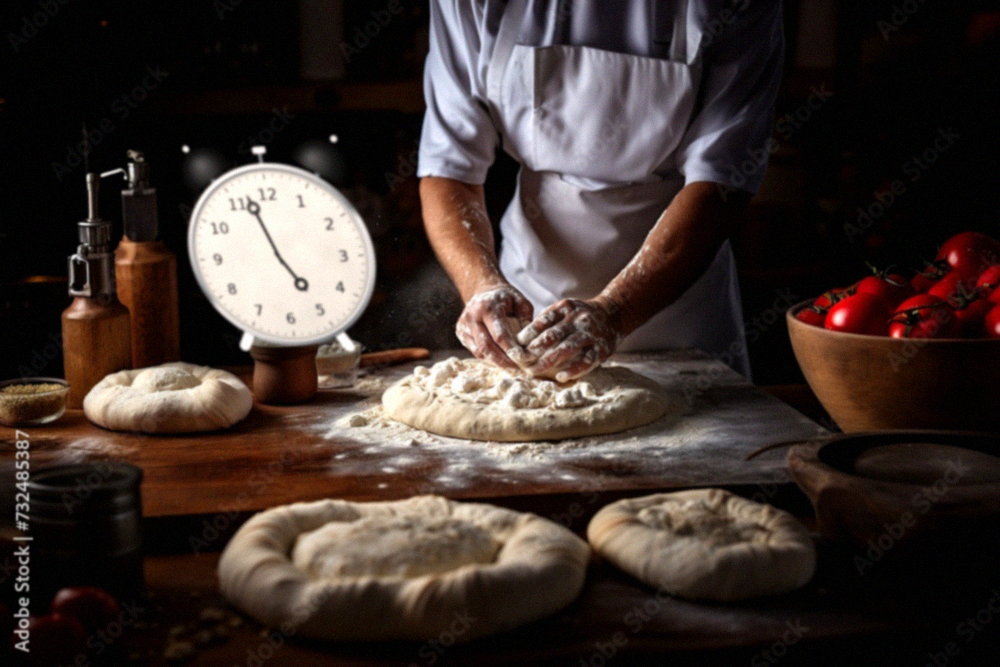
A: **4:57**
